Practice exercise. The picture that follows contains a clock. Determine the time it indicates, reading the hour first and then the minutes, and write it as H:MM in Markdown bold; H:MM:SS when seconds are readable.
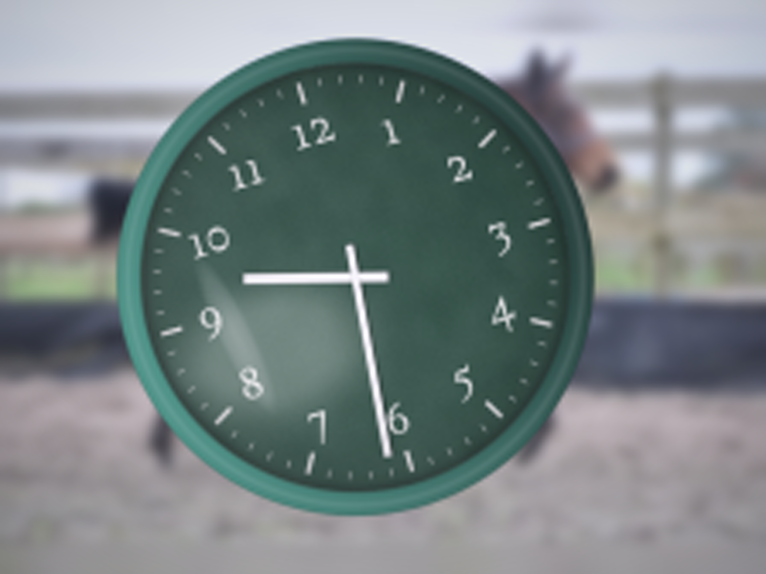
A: **9:31**
